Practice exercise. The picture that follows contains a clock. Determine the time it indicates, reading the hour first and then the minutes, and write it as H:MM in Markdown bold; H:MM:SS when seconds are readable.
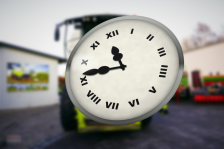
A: **11:47**
